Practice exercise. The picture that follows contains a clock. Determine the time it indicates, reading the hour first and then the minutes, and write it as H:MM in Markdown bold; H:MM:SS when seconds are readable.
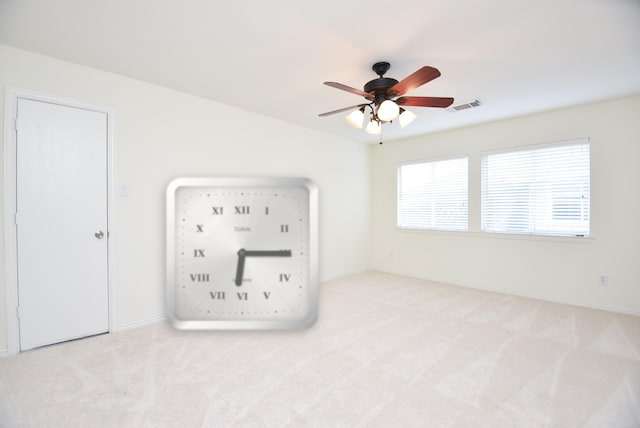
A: **6:15**
